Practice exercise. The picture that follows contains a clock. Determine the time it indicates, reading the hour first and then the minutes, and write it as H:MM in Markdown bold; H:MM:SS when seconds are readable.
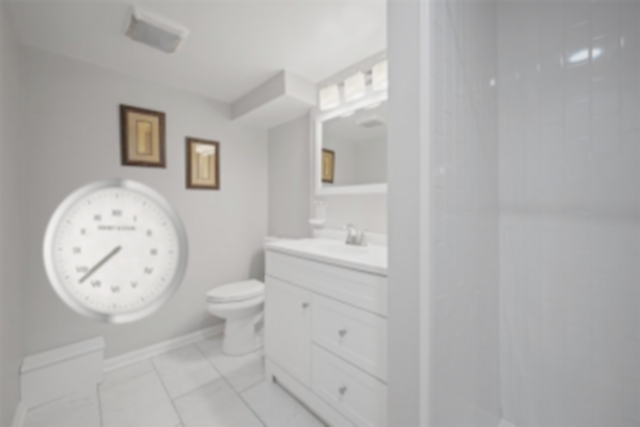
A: **7:38**
